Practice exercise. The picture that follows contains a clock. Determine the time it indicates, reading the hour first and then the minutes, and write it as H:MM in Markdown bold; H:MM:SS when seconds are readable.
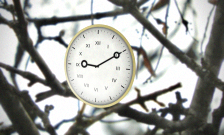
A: **9:10**
